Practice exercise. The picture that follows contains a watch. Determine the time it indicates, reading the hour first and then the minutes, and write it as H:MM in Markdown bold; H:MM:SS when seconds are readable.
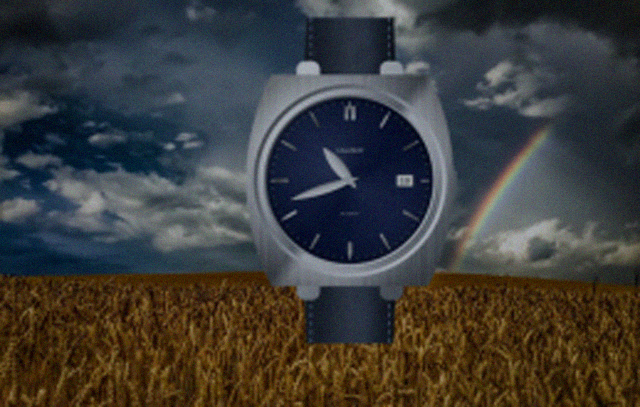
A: **10:42**
